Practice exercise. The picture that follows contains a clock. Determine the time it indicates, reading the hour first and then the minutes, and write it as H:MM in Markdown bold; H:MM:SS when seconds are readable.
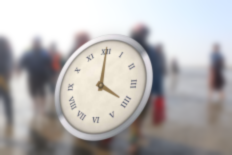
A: **4:00**
